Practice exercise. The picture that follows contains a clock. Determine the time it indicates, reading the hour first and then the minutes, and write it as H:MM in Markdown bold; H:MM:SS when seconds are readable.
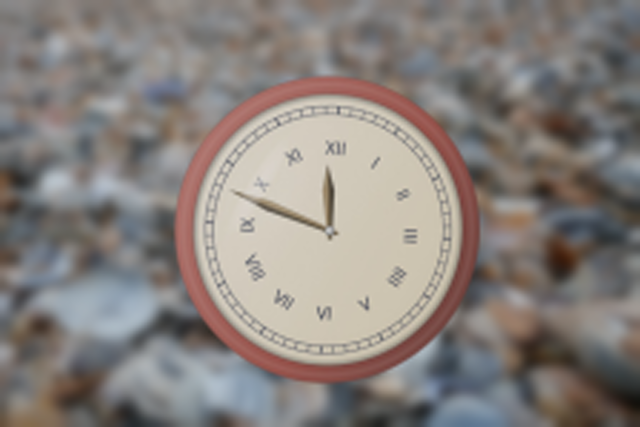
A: **11:48**
